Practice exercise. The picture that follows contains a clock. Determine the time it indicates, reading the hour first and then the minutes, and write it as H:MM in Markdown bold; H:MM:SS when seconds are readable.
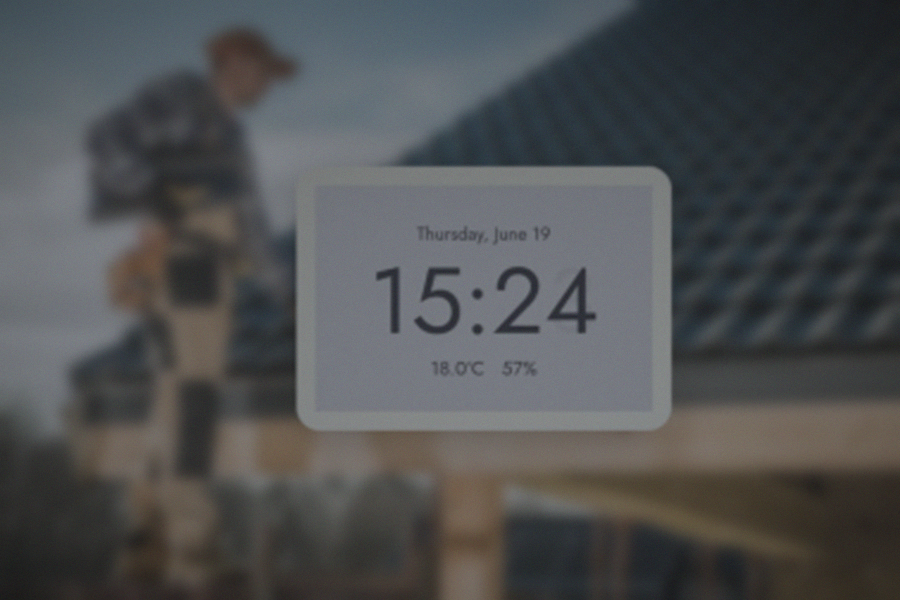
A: **15:24**
